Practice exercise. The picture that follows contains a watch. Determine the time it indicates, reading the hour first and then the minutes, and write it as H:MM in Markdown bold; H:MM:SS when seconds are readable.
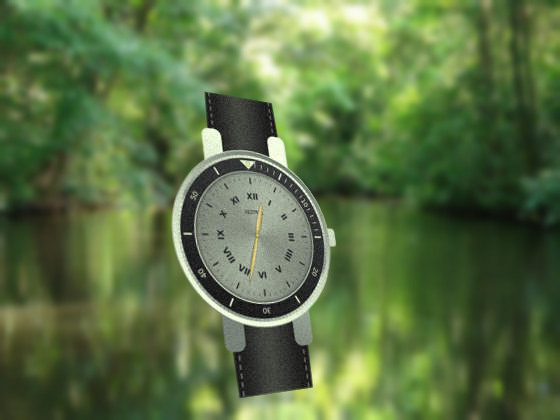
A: **12:33**
